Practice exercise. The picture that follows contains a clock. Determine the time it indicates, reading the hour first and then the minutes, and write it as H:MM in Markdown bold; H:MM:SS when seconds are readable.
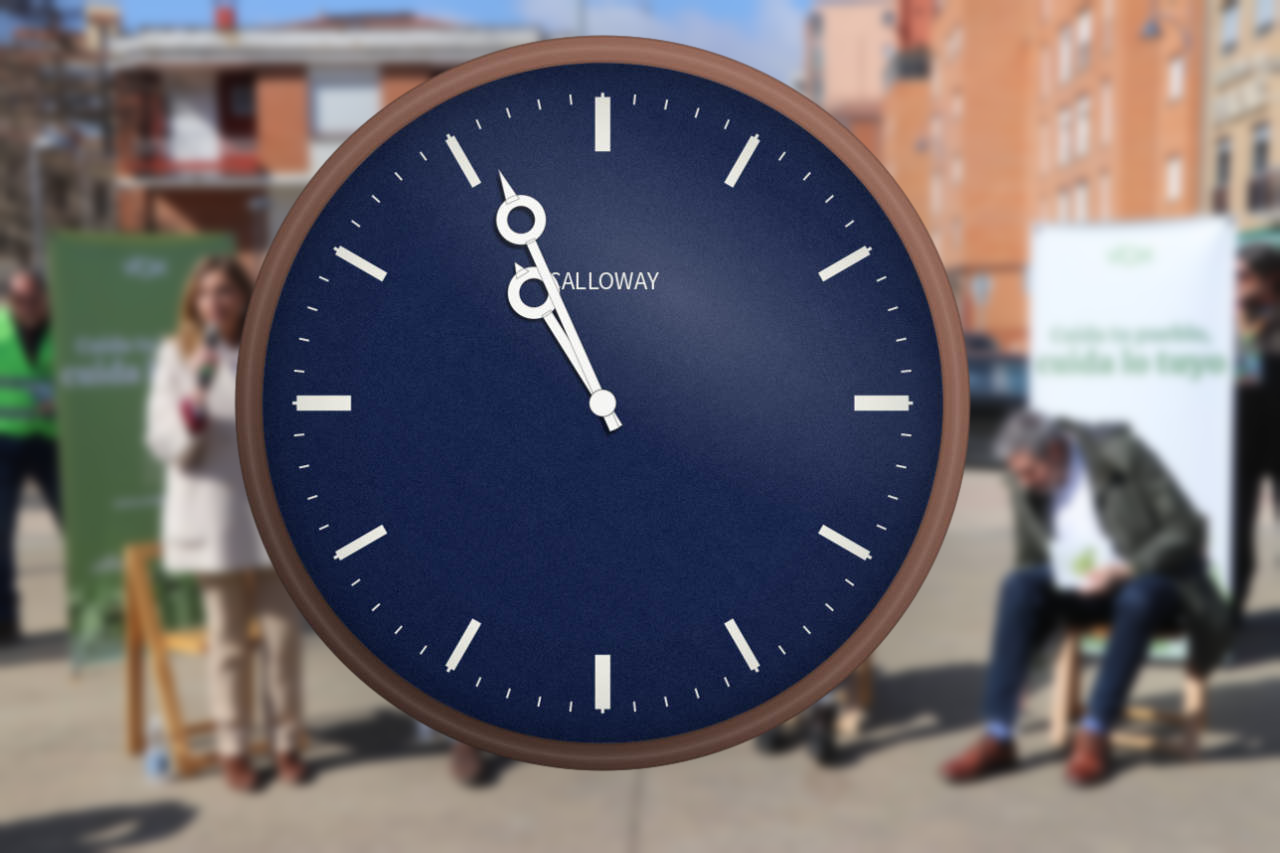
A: **10:56**
